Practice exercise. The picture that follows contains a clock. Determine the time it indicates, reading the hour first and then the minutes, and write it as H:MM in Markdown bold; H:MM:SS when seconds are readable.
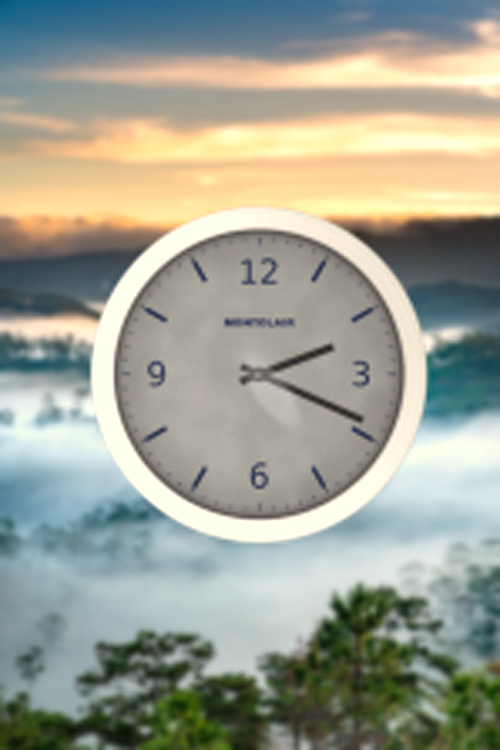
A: **2:19**
